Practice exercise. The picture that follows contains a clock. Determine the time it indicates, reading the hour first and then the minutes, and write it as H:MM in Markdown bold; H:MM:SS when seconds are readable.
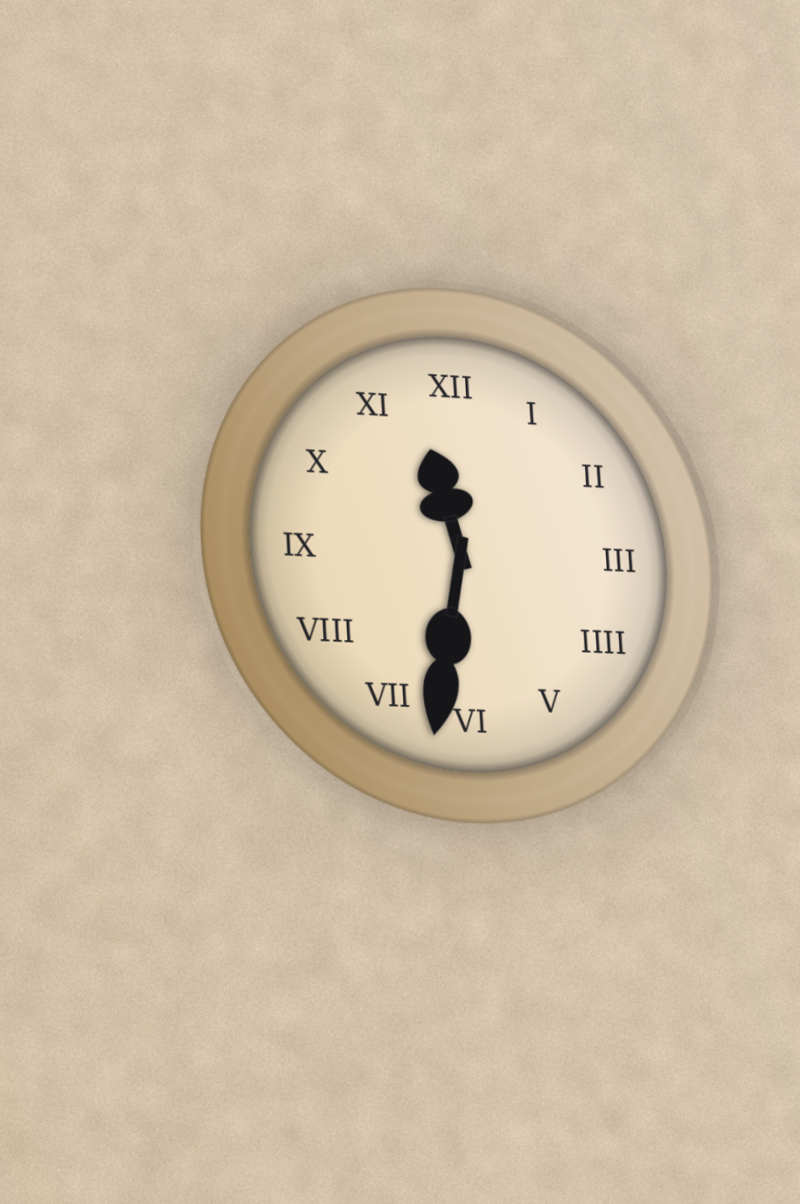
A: **11:32**
